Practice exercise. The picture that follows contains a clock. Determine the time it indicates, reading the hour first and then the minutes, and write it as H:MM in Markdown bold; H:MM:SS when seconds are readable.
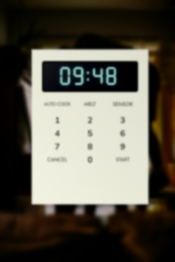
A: **9:48**
